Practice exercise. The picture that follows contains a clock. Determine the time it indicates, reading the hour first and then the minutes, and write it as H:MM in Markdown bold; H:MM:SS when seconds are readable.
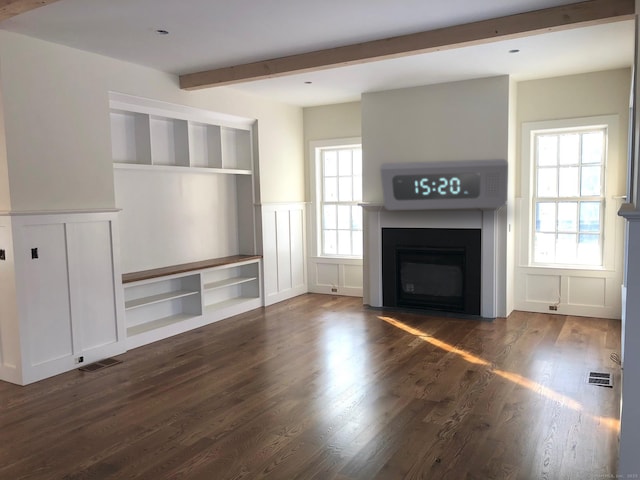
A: **15:20**
